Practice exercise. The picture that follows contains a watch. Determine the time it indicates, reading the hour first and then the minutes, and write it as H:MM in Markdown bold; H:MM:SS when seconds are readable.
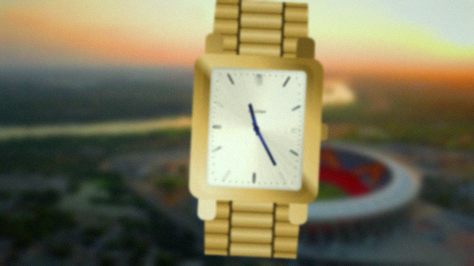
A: **11:25**
